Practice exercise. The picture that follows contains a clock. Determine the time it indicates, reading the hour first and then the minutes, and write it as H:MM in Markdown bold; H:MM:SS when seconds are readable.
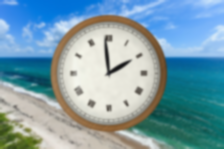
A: **1:59**
